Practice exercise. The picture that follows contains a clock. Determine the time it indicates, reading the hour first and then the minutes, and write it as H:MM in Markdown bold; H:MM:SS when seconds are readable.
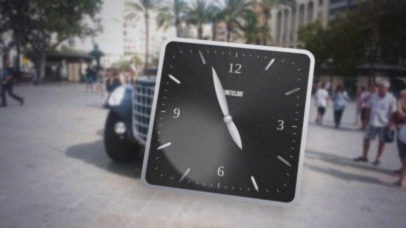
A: **4:56**
